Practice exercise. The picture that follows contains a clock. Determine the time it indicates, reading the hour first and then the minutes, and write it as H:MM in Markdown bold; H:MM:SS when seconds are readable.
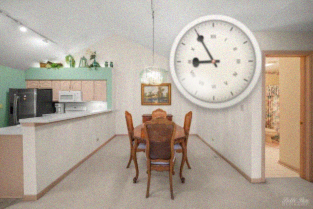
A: **8:55**
